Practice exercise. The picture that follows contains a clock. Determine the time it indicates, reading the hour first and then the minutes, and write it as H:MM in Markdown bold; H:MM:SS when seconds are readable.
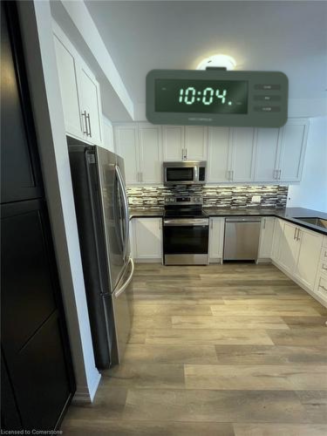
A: **10:04**
